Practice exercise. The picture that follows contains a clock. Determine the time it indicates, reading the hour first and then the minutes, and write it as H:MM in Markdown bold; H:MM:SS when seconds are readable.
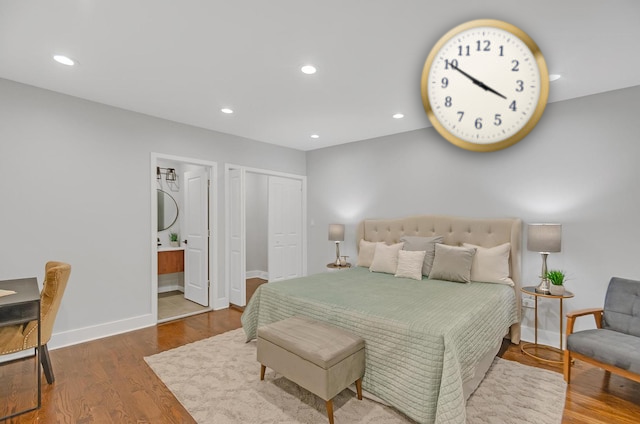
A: **3:50**
